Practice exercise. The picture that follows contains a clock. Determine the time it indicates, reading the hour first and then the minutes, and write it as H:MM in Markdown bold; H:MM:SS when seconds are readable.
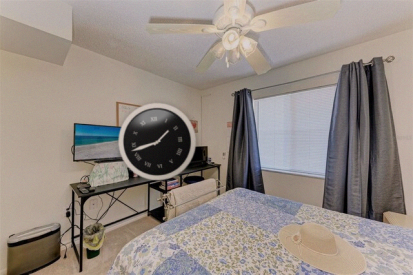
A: **1:43**
